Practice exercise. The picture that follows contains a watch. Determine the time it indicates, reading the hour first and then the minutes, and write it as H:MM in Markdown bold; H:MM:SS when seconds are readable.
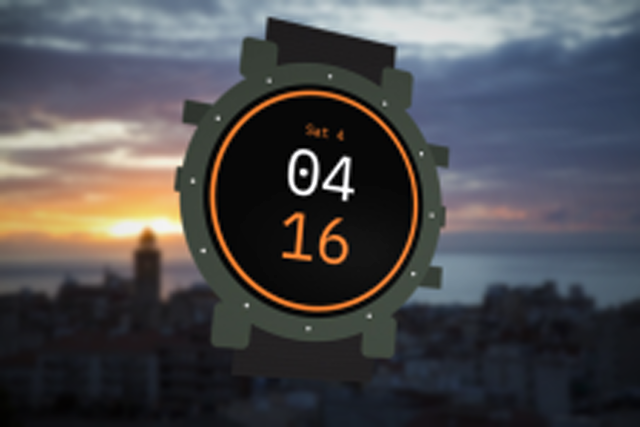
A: **4:16**
